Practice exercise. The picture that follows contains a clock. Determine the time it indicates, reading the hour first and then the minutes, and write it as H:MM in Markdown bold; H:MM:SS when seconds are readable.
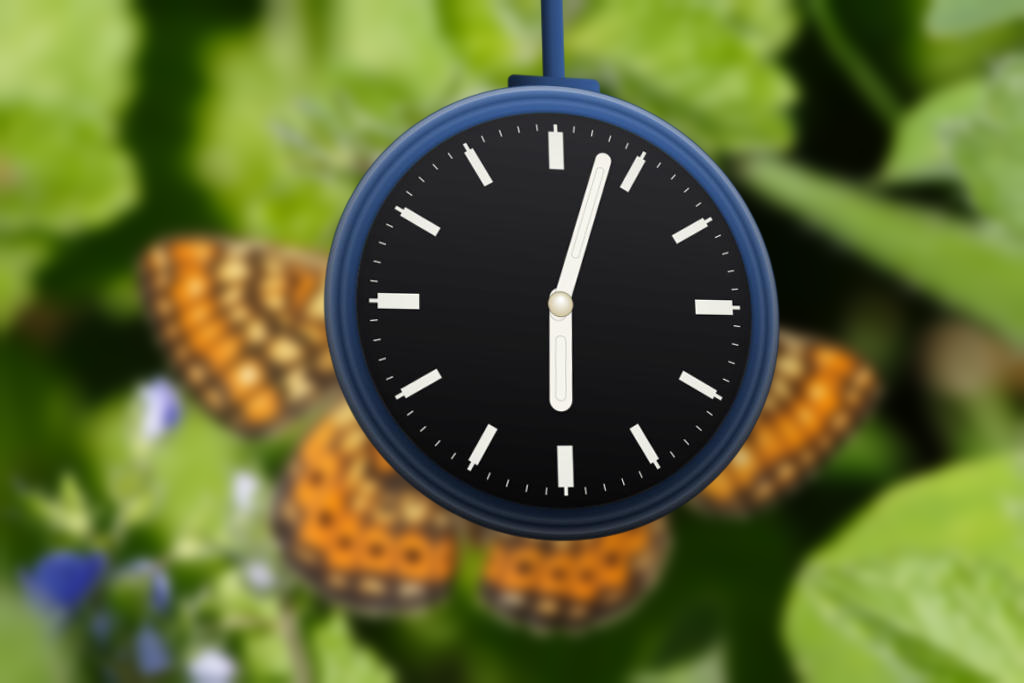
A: **6:03**
